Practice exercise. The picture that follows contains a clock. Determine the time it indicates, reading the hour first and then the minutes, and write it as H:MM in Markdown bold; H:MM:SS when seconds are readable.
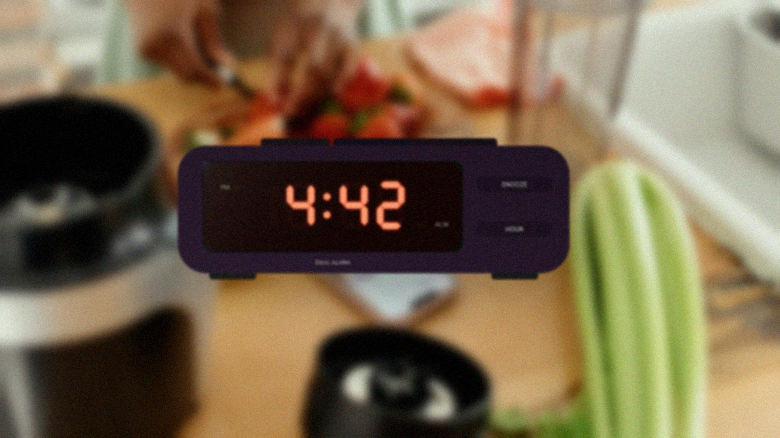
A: **4:42**
